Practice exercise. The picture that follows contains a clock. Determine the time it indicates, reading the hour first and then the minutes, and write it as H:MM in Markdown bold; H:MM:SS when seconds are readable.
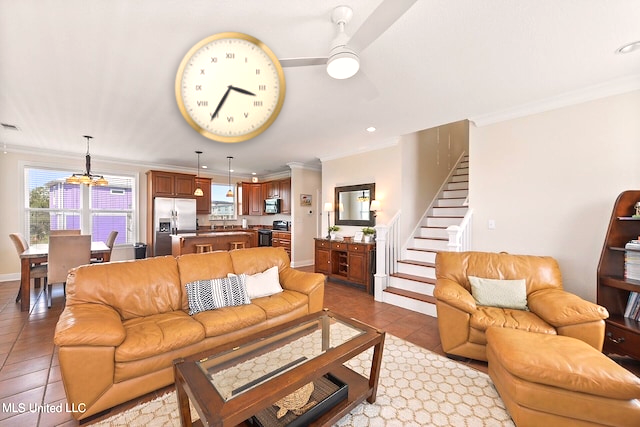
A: **3:35**
